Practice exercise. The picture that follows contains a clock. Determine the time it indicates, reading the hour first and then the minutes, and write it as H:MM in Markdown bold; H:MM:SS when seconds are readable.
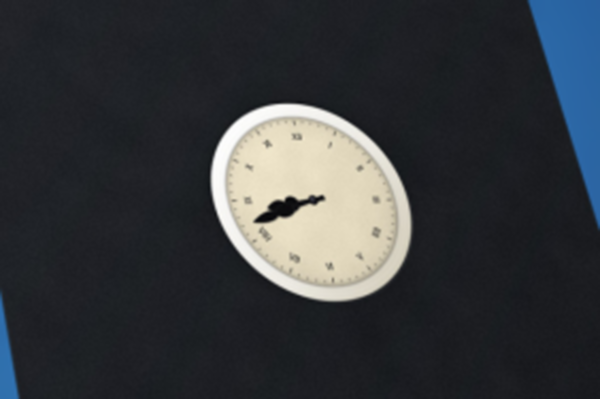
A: **8:42**
